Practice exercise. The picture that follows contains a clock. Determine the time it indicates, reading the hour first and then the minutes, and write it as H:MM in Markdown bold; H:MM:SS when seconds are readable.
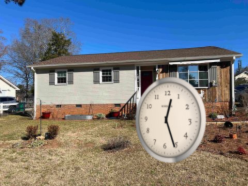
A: **12:26**
